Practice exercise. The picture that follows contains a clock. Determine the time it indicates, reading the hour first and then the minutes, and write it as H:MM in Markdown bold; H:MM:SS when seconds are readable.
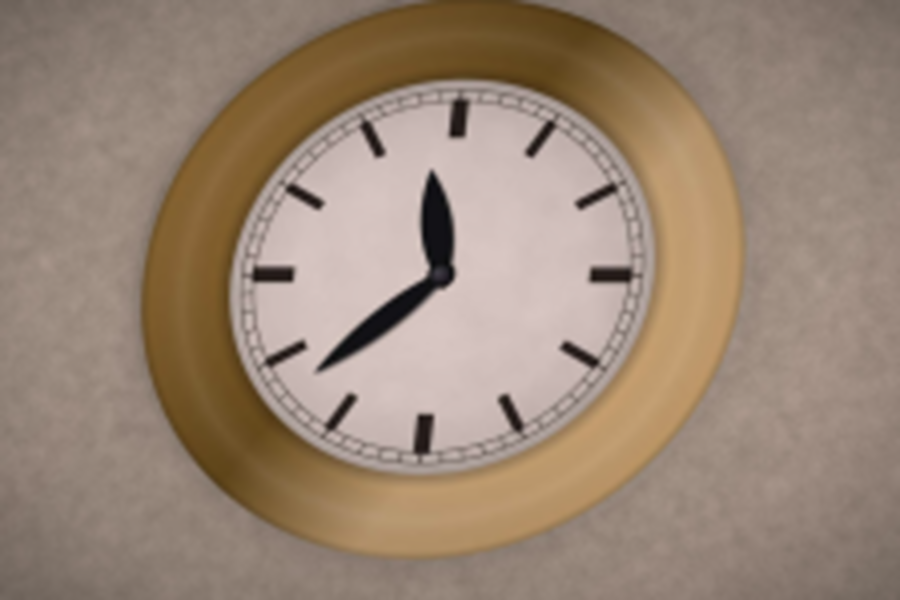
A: **11:38**
